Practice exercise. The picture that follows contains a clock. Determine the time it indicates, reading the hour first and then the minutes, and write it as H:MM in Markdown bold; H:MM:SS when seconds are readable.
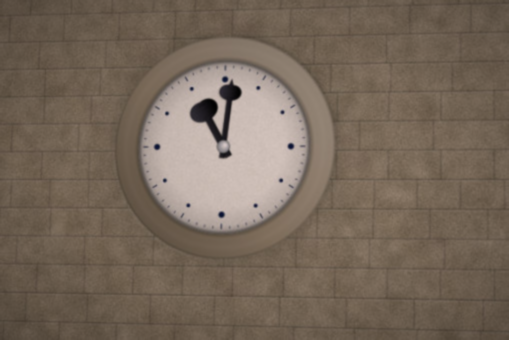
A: **11:01**
